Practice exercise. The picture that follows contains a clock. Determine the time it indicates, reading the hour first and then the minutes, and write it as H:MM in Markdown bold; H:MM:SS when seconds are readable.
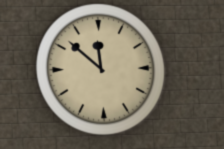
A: **11:52**
